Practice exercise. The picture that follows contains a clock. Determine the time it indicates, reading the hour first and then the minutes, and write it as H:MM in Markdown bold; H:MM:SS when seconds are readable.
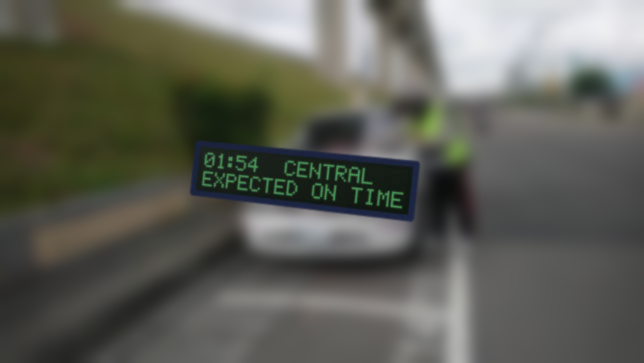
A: **1:54**
